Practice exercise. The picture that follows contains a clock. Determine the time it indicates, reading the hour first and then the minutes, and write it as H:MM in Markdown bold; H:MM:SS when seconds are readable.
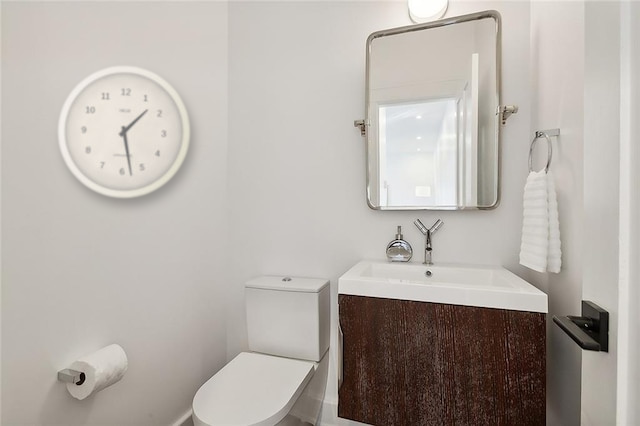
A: **1:28**
